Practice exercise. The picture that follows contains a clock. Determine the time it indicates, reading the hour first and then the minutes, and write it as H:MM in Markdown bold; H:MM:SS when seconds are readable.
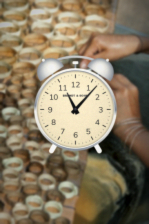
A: **11:07**
